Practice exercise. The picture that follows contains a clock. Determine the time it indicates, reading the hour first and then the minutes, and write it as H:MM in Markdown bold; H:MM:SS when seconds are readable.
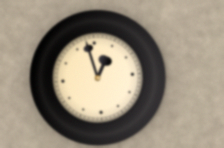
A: **12:58**
